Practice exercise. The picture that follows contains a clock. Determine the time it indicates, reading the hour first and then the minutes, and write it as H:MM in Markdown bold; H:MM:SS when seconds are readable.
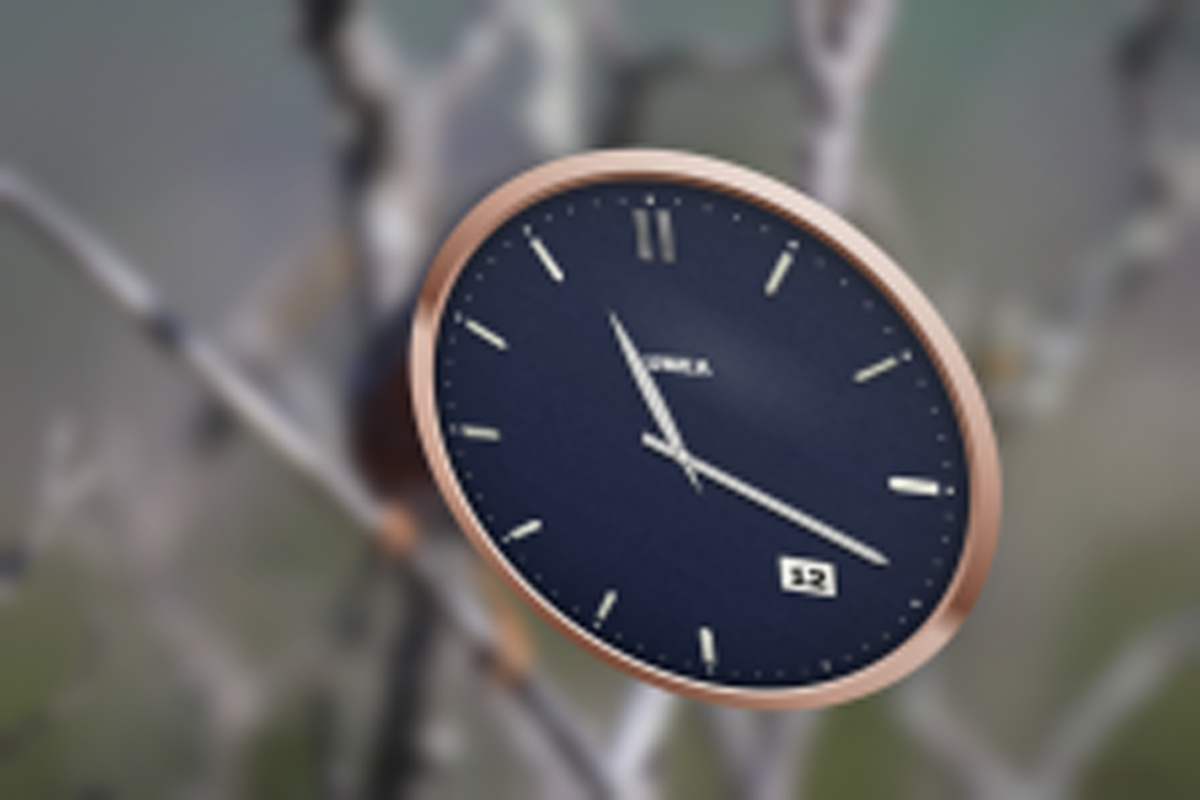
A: **11:19**
